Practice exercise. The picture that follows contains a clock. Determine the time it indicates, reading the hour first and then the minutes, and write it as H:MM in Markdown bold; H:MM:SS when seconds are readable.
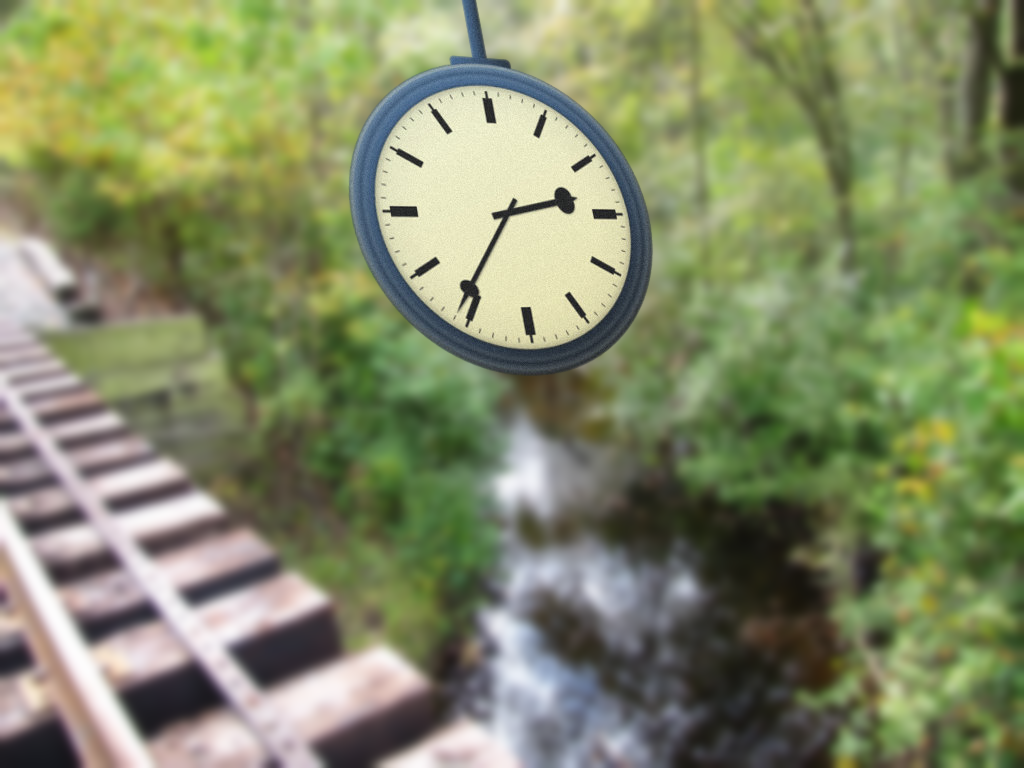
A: **2:36**
